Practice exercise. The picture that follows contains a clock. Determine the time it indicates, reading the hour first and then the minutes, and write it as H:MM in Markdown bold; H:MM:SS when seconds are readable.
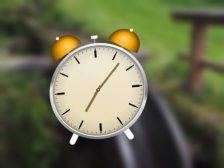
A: **7:07**
